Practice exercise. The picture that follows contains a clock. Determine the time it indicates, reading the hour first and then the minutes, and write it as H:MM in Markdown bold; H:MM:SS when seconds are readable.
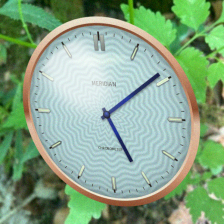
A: **5:09**
